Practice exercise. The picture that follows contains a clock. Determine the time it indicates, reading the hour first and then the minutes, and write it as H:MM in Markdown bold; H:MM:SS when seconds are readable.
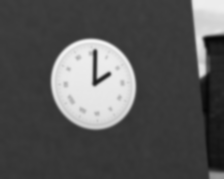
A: **2:01**
